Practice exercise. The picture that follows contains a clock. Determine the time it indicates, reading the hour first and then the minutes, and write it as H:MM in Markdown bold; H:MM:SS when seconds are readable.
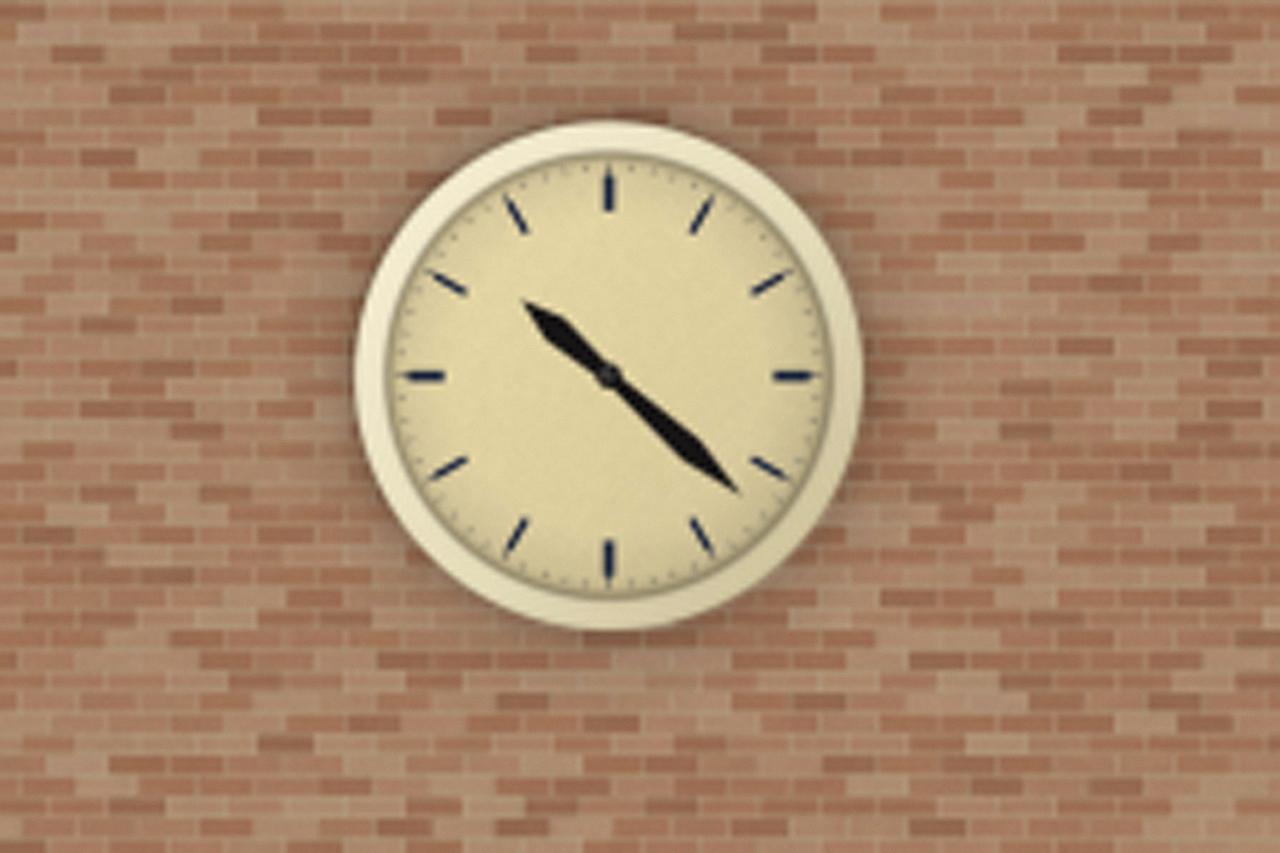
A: **10:22**
